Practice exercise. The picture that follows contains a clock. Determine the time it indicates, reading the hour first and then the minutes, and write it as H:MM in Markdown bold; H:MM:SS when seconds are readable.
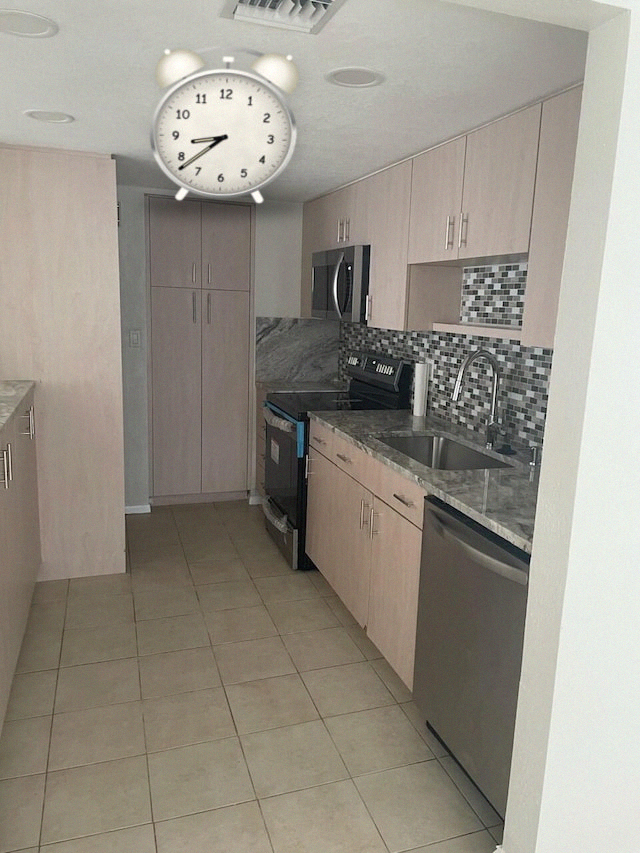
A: **8:38**
